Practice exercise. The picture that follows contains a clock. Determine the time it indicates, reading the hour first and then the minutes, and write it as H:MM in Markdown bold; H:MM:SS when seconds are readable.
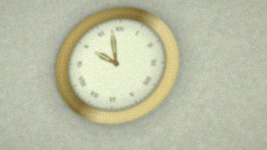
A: **9:58**
